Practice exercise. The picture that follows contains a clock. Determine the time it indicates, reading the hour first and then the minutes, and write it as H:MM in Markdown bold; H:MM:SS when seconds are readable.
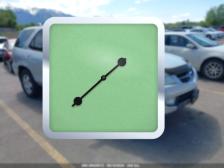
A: **1:38**
